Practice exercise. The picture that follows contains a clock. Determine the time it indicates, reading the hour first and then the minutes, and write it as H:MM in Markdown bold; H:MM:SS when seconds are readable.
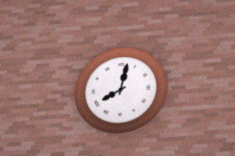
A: **8:02**
